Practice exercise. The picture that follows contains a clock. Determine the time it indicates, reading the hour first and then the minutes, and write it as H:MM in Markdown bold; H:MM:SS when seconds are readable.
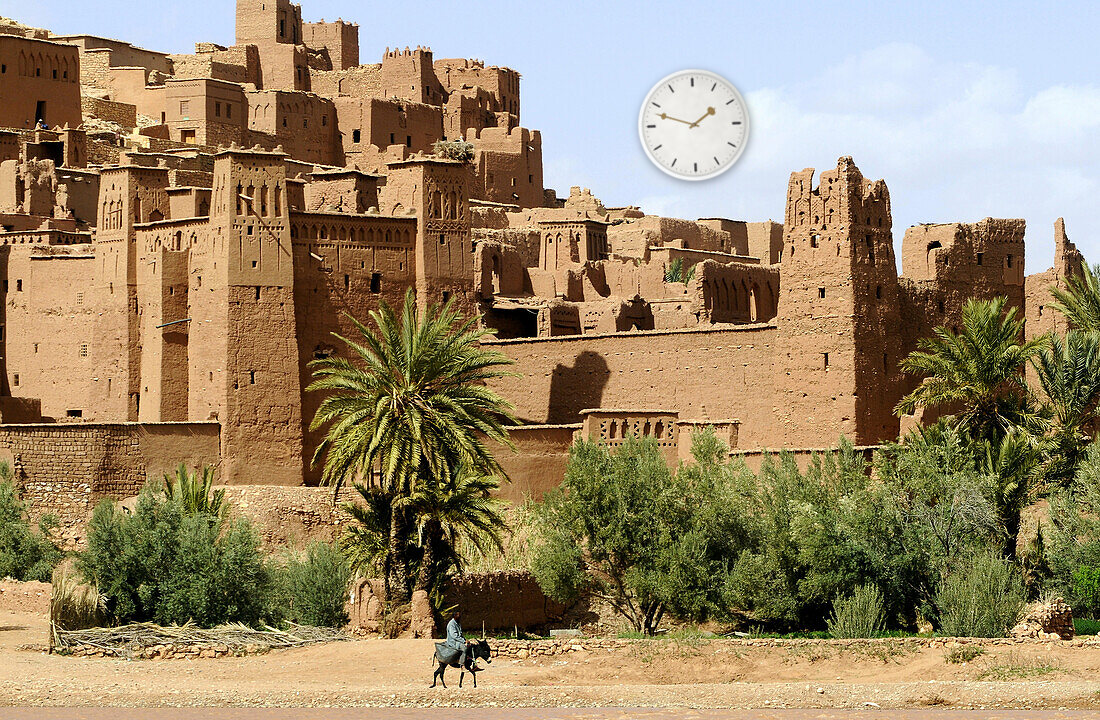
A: **1:48**
